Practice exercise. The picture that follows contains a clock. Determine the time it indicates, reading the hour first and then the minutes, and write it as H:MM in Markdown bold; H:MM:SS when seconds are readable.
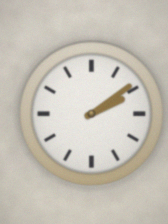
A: **2:09**
